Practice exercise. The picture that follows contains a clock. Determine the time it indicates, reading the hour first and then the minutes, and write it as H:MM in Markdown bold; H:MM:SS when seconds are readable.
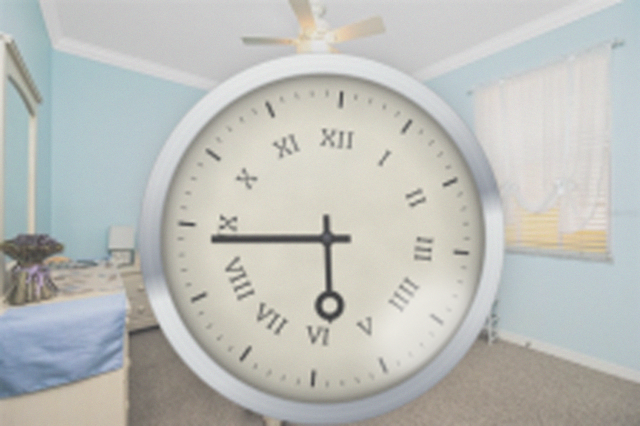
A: **5:44**
